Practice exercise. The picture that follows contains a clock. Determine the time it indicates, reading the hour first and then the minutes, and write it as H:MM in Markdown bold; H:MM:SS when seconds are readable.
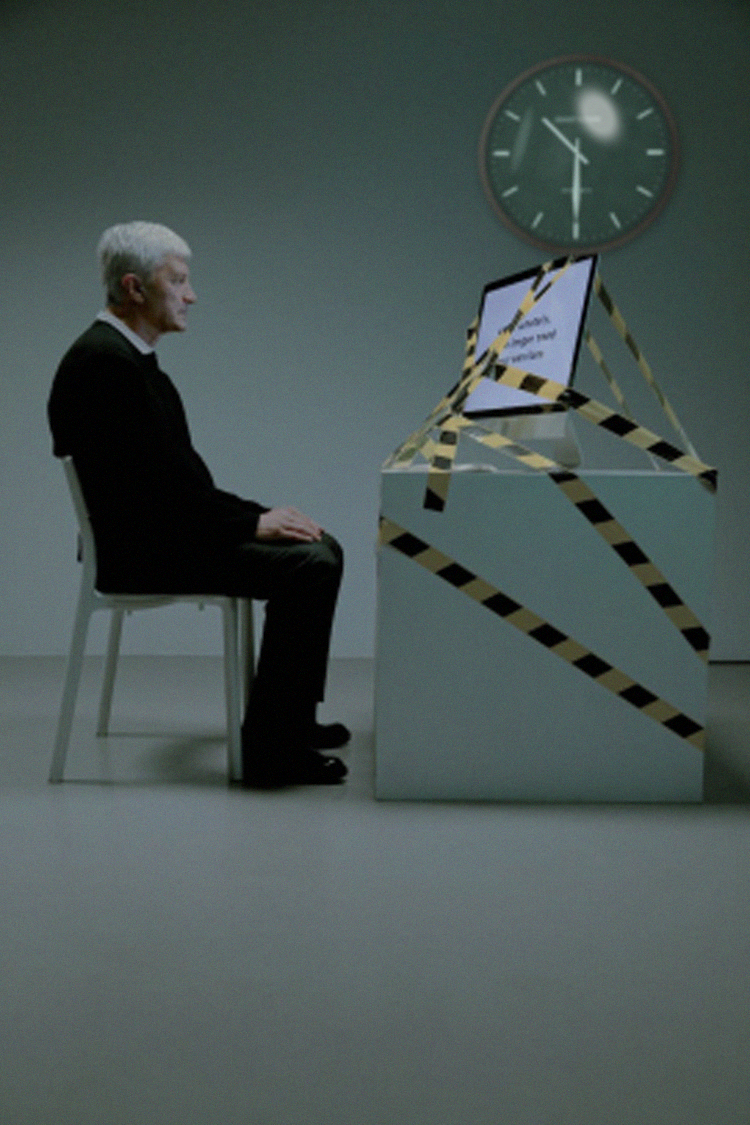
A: **10:30**
